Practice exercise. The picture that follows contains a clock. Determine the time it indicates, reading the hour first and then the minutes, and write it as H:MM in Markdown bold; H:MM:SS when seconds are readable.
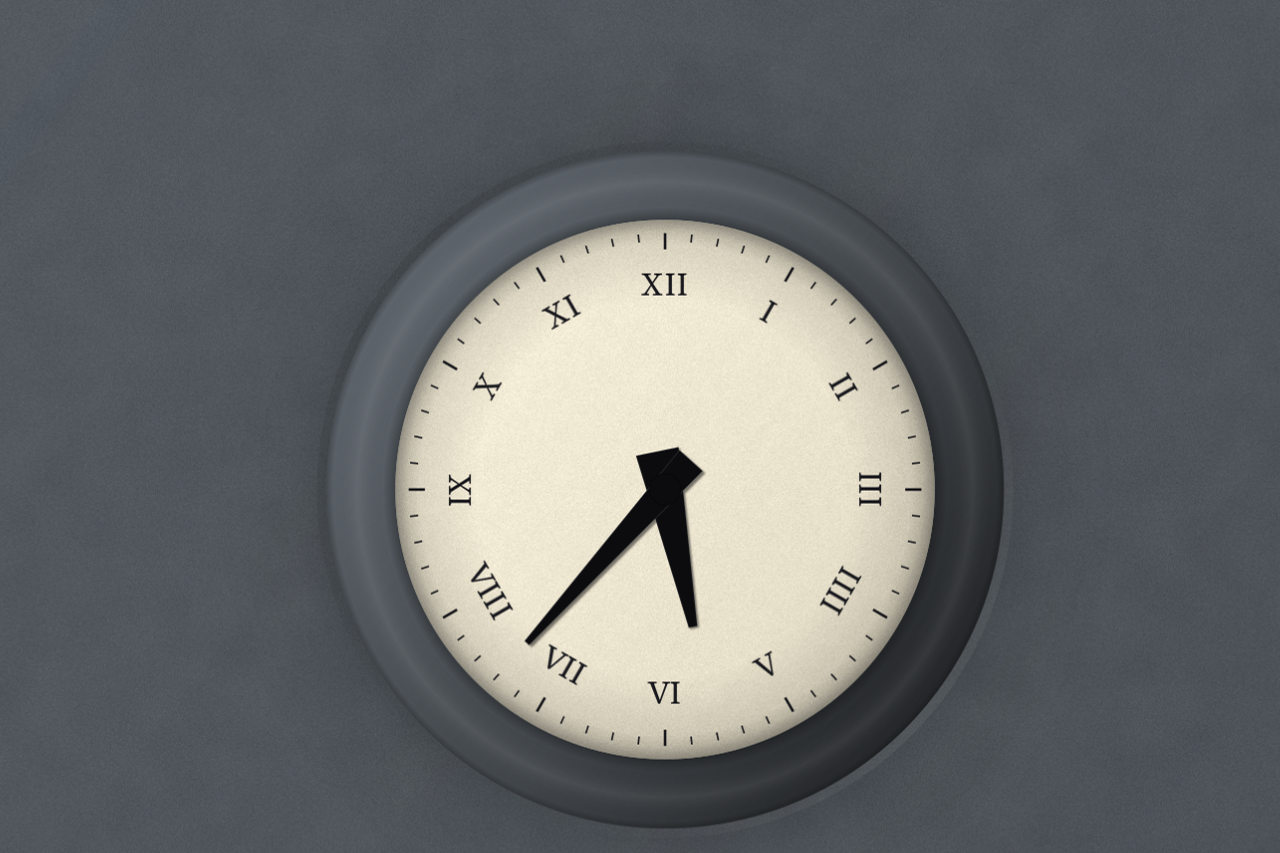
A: **5:37**
